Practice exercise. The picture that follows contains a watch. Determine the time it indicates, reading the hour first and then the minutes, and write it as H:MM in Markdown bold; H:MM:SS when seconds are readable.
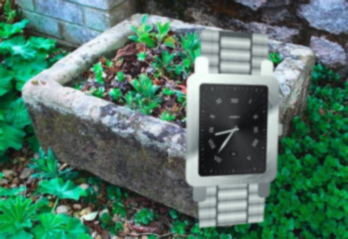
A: **8:36**
